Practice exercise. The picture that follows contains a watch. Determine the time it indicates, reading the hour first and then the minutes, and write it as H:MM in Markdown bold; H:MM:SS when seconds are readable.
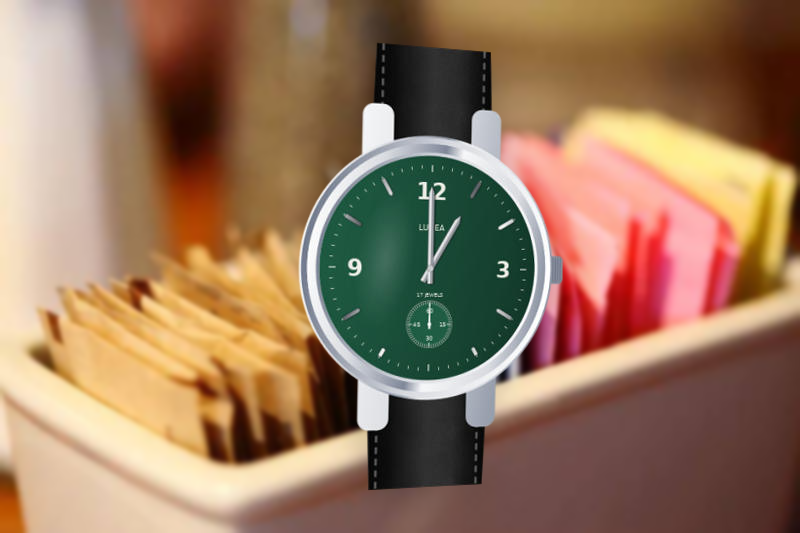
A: **1:00**
